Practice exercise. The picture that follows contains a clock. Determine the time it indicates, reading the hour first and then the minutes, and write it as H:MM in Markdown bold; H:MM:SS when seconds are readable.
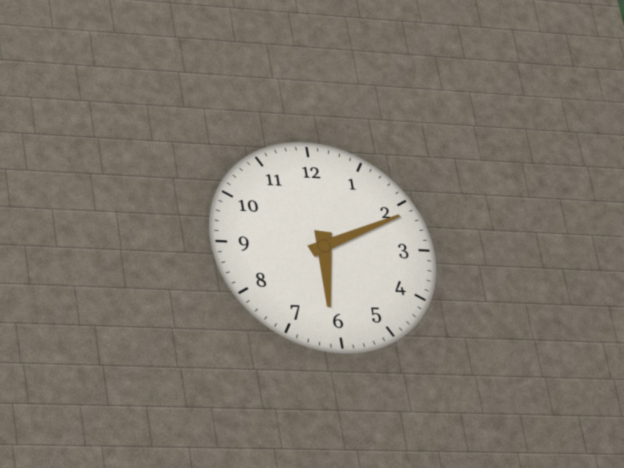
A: **6:11**
